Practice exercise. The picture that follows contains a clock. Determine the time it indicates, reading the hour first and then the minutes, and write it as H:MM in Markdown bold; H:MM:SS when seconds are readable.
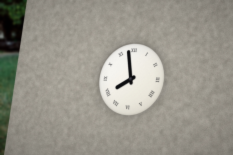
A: **7:58**
